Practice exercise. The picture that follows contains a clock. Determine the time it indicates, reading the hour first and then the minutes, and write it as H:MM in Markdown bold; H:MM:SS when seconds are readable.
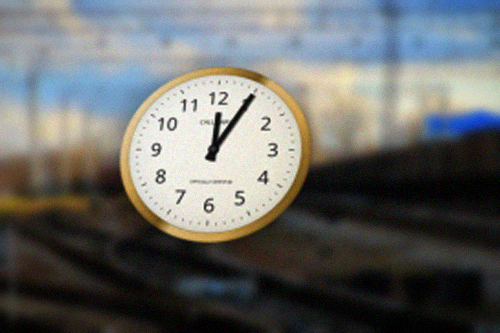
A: **12:05**
